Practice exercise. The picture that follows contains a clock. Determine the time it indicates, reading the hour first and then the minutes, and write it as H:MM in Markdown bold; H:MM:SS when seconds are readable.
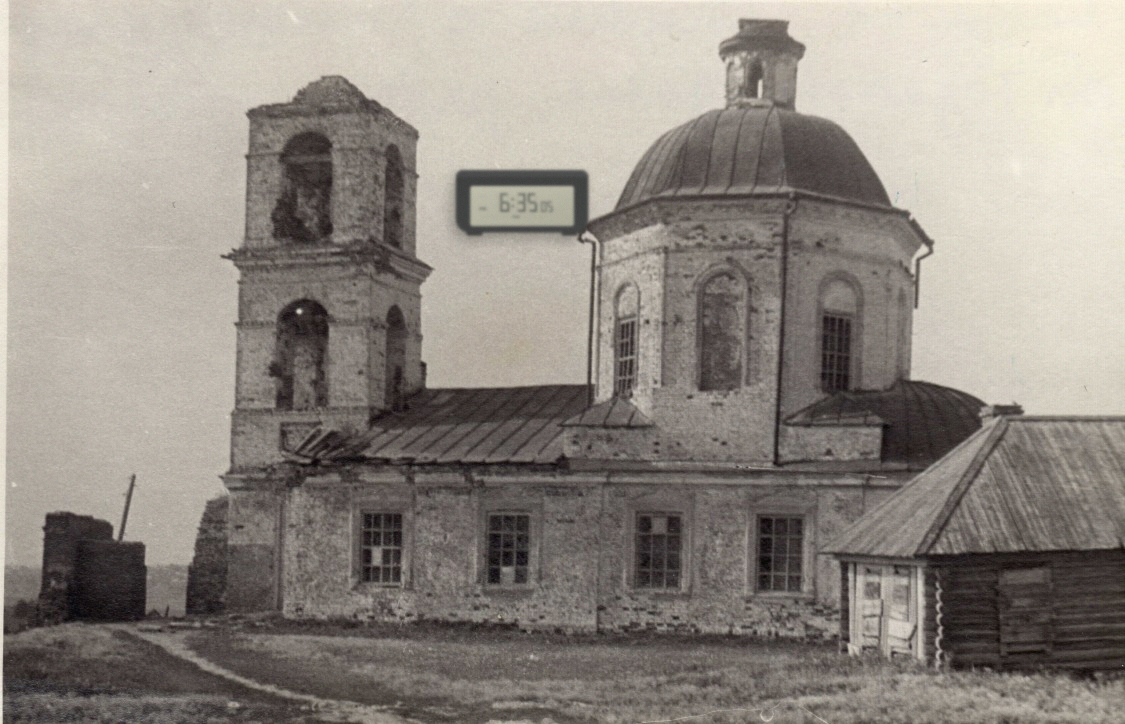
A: **6:35**
